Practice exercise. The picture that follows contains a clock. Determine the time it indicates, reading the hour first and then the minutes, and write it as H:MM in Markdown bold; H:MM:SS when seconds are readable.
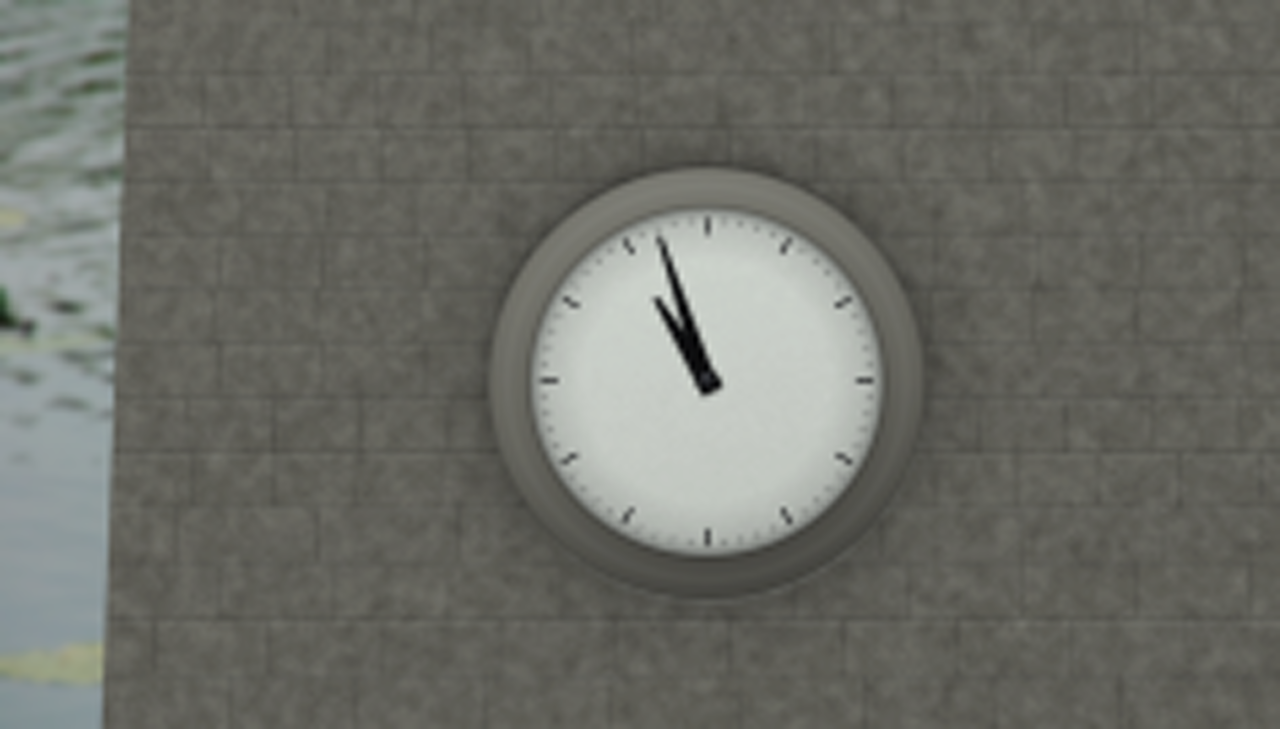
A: **10:57**
